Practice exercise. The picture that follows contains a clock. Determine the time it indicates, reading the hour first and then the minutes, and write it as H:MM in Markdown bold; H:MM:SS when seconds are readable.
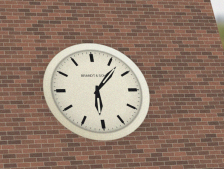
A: **6:07**
